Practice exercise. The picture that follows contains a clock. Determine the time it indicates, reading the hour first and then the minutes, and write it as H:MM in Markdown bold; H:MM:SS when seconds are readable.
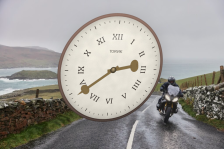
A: **2:39**
